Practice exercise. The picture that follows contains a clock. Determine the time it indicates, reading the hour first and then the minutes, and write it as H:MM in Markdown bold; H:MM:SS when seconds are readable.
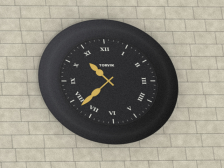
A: **10:38**
